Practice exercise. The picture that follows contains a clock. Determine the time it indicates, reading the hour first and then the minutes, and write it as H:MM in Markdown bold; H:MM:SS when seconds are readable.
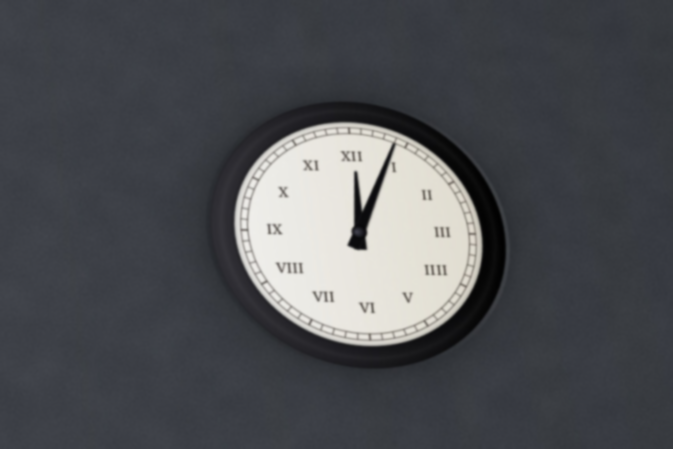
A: **12:04**
